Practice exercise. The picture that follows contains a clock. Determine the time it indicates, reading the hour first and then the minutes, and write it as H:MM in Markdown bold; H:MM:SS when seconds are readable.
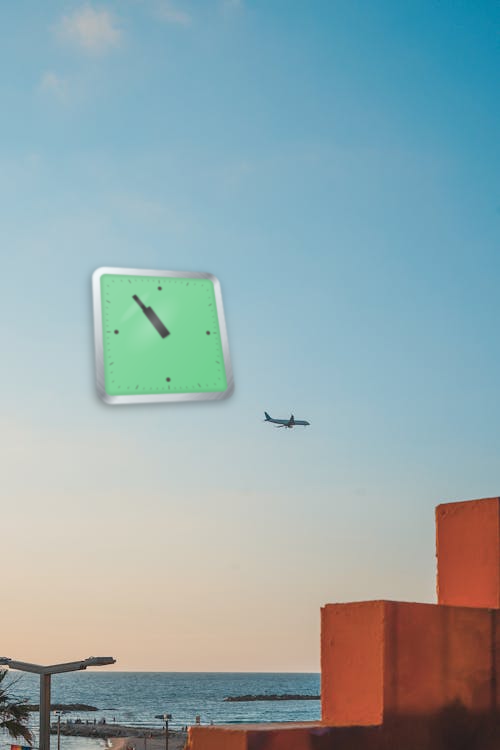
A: **10:54**
